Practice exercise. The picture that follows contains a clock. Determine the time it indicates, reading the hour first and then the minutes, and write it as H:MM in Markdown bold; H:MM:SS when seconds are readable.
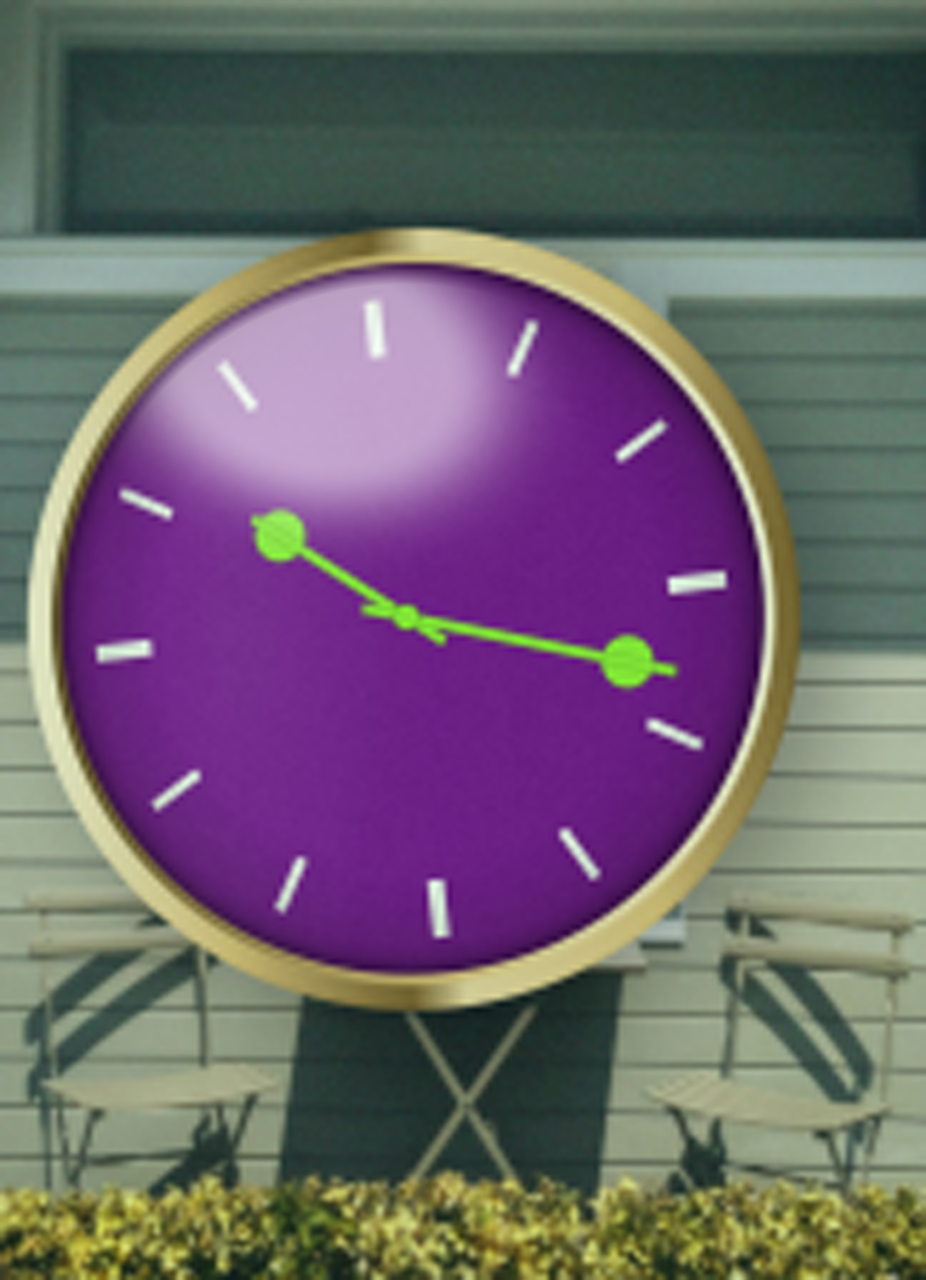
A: **10:18**
